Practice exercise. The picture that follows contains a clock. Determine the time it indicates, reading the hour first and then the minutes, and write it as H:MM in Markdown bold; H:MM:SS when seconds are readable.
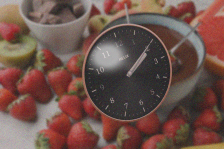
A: **2:10**
